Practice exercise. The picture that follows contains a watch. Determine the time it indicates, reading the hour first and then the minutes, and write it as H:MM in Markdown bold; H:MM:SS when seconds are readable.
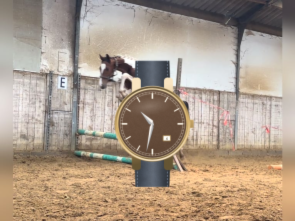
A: **10:32**
